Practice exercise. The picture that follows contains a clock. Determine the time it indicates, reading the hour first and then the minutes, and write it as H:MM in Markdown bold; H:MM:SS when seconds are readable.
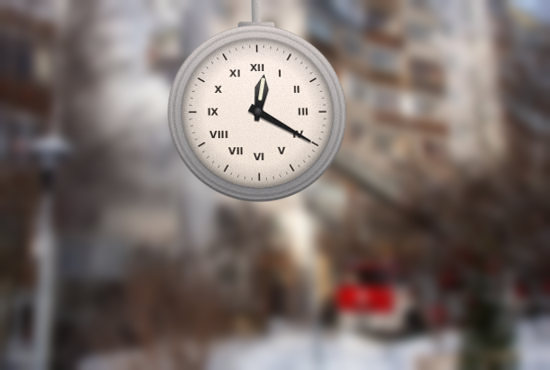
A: **12:20**
